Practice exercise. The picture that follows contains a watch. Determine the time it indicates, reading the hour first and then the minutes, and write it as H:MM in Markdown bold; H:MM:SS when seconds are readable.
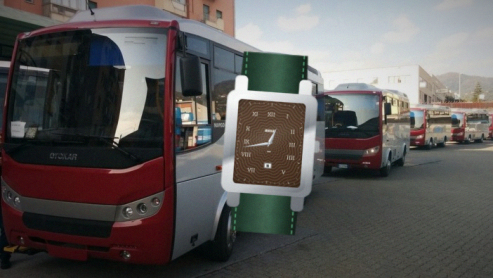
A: **12:43**
